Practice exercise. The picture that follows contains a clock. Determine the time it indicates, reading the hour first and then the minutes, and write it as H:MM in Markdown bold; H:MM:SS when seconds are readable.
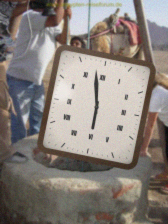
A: **5:58**
